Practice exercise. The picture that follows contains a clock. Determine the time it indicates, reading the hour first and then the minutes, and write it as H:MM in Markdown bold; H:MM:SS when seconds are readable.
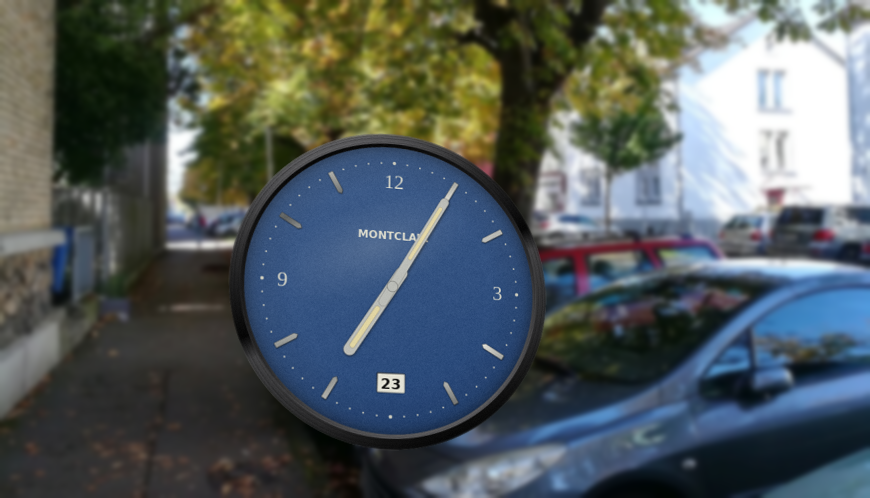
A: **7:05**
